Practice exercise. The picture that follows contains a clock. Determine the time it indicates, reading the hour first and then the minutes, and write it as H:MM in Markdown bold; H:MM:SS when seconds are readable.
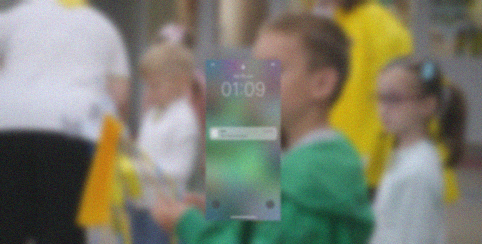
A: **1:09**
